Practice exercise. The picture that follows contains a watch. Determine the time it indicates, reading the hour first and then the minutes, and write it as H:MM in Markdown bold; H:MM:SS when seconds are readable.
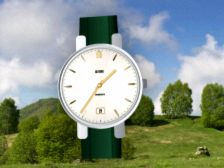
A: **1:36**
